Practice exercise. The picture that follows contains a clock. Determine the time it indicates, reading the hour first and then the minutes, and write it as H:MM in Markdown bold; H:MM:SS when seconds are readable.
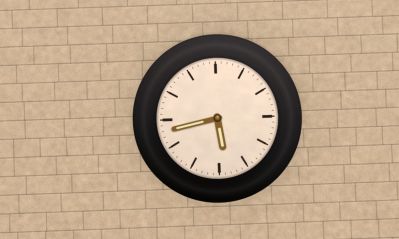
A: **5:43**
